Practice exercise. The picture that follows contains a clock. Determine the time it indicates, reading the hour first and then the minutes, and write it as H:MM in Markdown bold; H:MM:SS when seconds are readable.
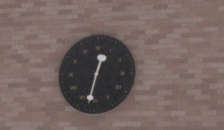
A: **12:32**
